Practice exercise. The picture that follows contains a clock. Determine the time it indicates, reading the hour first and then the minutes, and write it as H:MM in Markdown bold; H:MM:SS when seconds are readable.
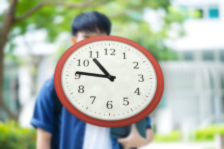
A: **10:46**
